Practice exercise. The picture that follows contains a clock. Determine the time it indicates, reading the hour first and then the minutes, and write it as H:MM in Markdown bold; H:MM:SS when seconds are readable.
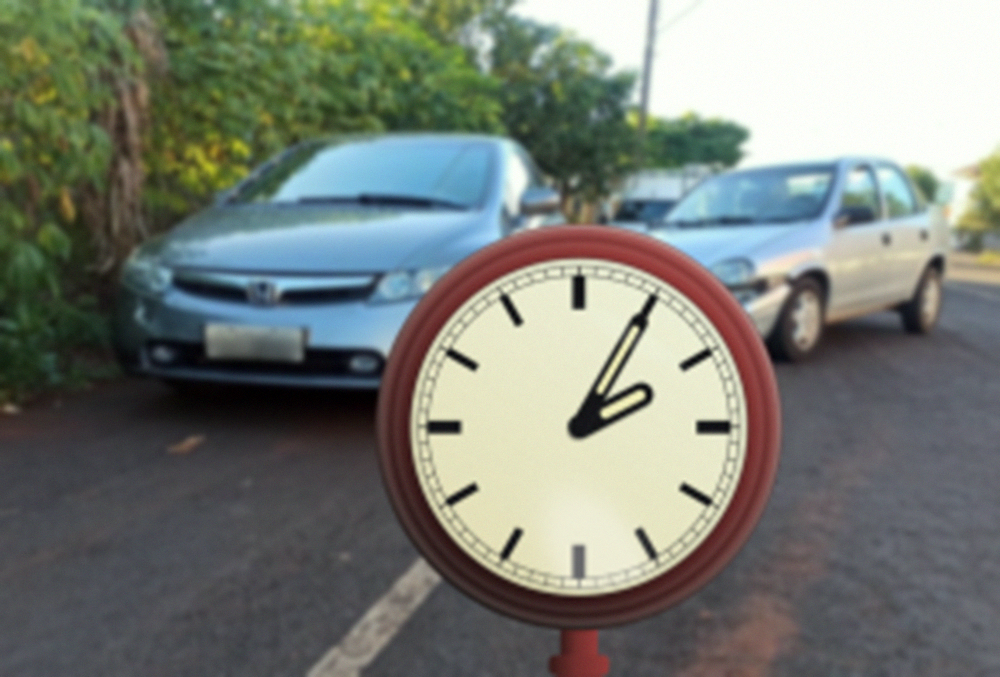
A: **2:05**
